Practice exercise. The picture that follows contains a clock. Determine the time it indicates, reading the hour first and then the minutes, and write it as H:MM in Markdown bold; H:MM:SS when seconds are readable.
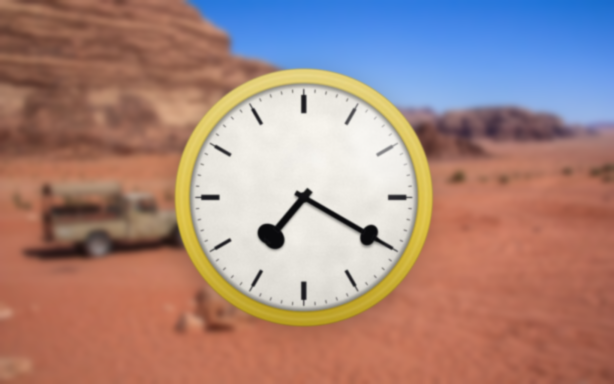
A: **7:20**
